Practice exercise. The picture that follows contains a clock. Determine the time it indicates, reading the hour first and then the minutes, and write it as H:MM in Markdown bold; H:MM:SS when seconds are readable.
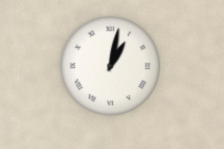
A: **1:02**
